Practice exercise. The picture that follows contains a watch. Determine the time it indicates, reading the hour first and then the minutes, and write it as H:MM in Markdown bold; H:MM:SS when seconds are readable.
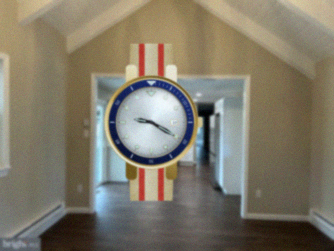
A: **9:20**
